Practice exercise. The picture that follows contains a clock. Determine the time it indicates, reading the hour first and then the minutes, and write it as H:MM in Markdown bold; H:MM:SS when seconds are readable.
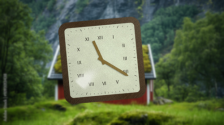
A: **11:21**
